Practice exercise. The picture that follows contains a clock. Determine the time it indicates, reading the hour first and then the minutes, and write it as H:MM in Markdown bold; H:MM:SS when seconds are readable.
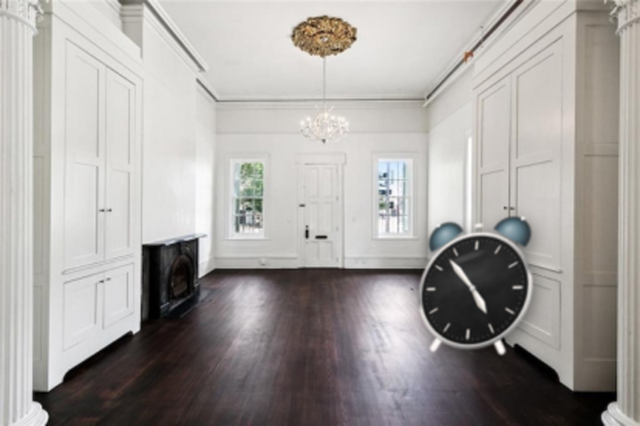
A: **4:53**
